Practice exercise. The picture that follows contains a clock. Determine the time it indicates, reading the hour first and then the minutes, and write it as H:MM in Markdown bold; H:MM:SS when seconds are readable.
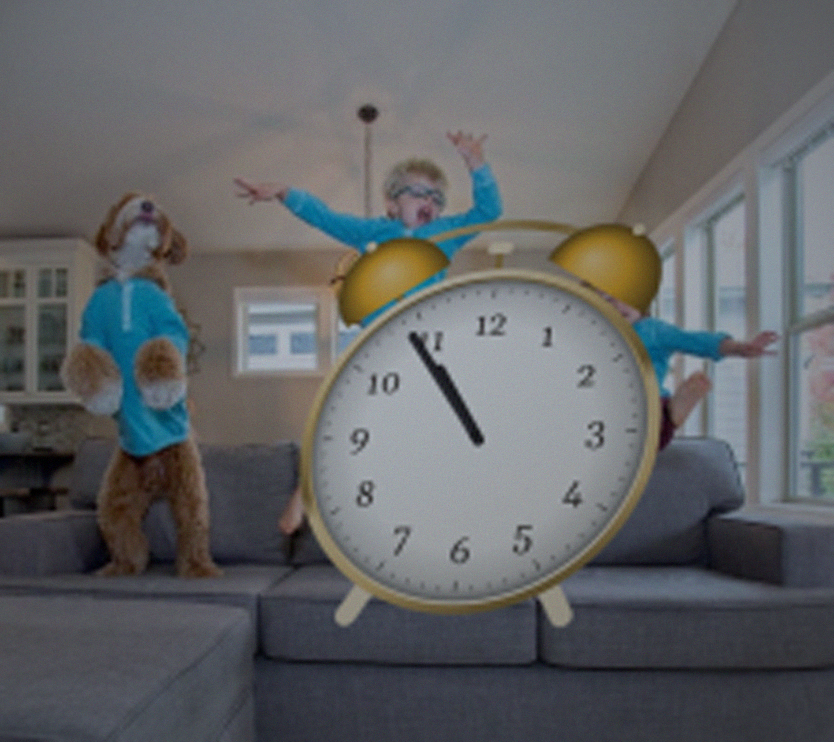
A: **10:54**
